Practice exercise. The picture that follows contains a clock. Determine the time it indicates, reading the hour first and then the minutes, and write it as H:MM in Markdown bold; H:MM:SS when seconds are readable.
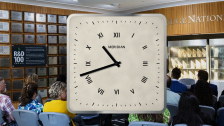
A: **10:42**
